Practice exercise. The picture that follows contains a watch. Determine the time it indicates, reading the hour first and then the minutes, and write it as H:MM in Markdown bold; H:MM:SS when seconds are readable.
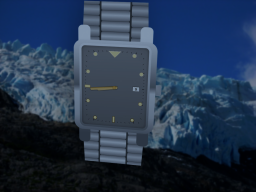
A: **8:44**
